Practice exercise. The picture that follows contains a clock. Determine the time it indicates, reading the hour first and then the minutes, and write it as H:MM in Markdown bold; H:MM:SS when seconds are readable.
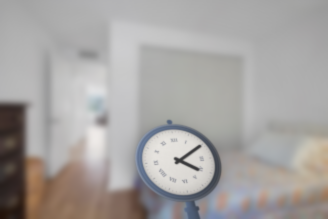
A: **4:10**
